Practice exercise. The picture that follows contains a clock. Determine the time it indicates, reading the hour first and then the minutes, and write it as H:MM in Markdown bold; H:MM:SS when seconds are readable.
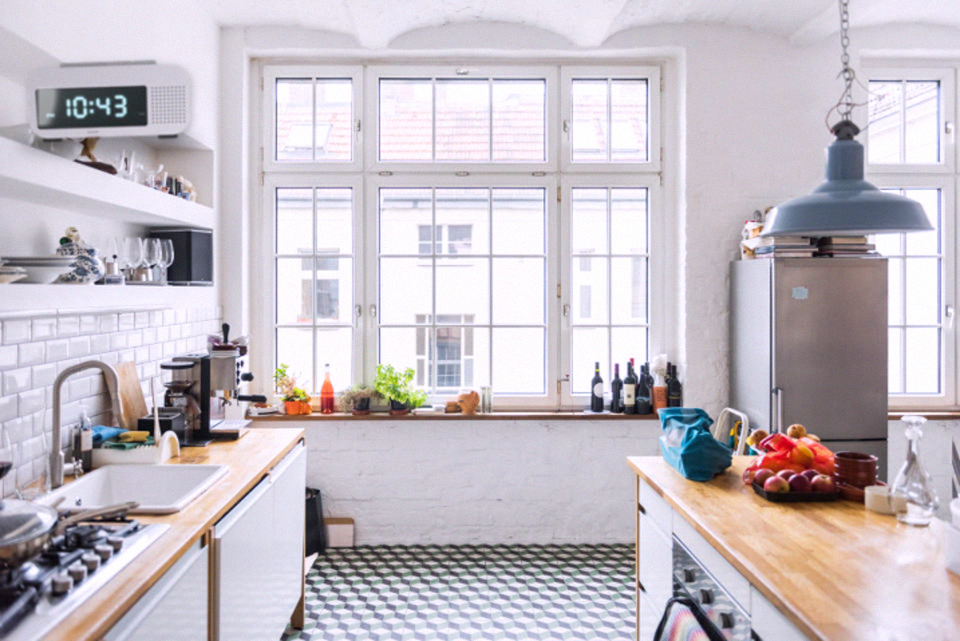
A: **10:43**
